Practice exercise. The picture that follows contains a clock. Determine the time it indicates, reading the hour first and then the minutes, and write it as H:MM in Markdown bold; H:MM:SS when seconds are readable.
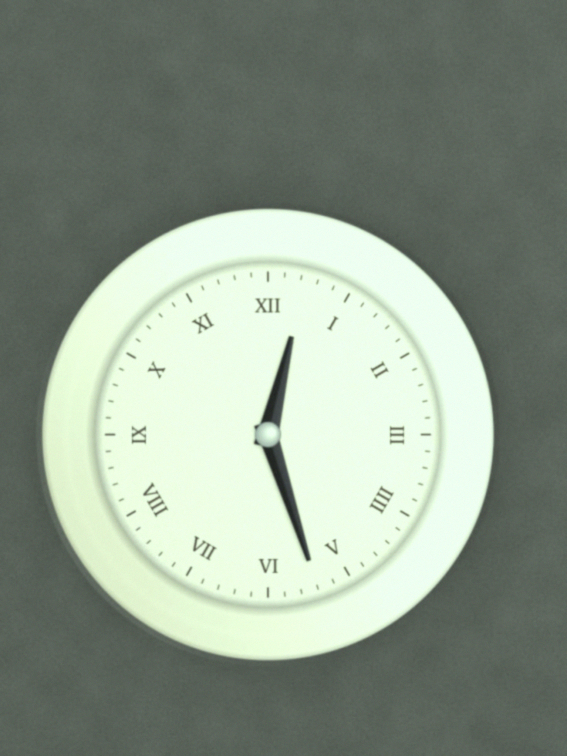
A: **12:27**
